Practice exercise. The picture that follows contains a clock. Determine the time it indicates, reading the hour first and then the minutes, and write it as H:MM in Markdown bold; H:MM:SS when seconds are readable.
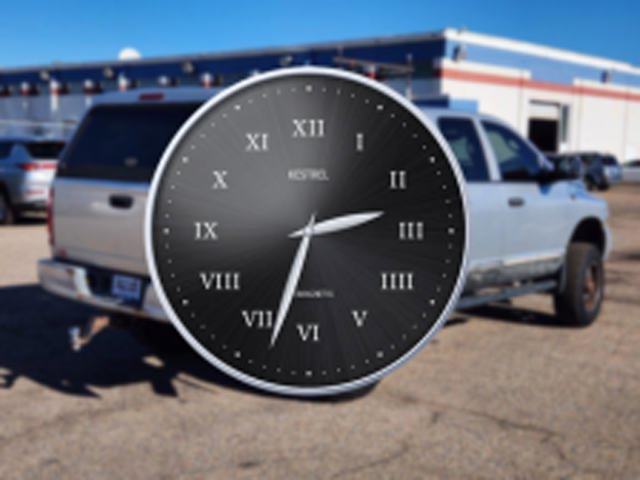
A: **2:33**
